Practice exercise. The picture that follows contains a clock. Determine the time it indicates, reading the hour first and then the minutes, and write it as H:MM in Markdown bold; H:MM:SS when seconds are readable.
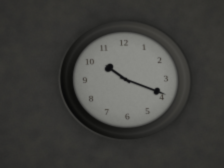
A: **10:19**
